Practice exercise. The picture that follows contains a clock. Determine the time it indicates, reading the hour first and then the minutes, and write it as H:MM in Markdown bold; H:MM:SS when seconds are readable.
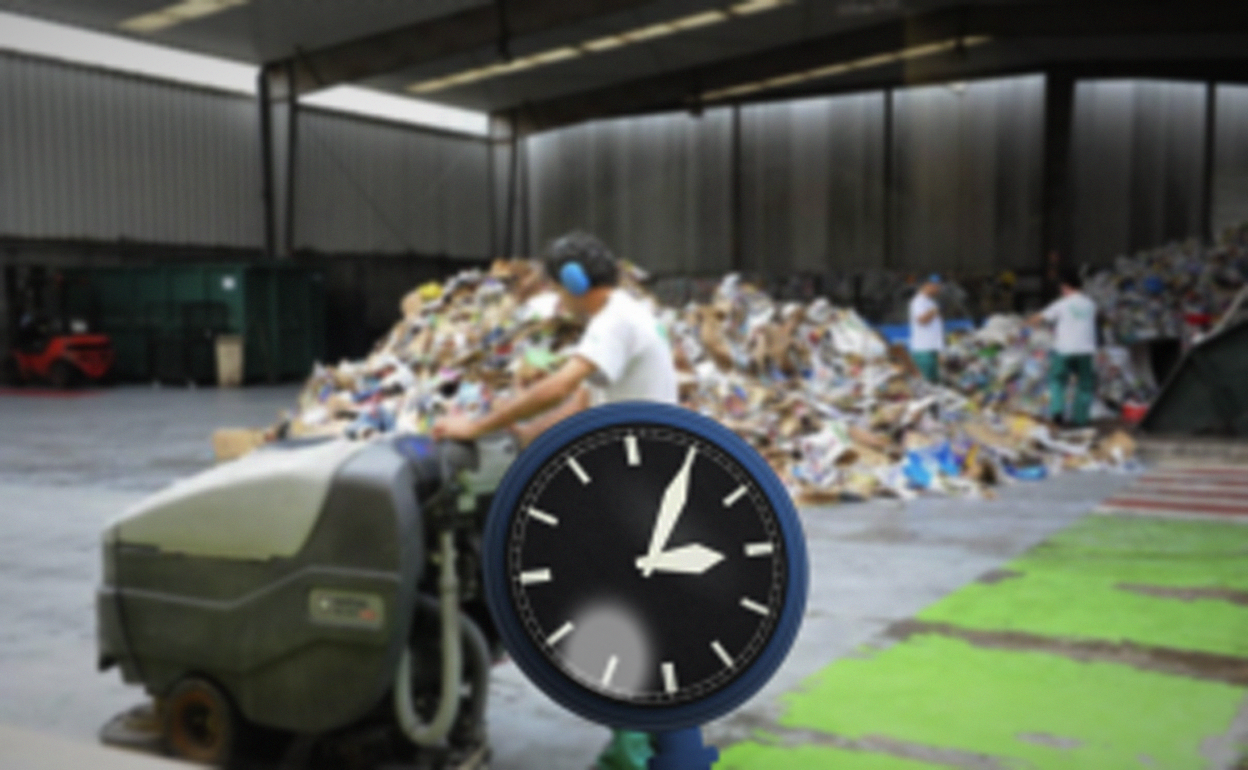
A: **3:05**
